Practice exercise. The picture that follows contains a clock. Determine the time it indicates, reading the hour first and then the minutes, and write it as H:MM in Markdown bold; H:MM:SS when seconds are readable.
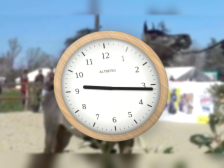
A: **9:16**
